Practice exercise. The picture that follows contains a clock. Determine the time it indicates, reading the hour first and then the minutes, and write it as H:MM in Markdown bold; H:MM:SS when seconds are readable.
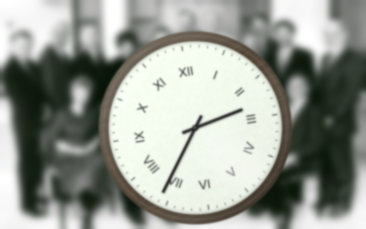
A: **2:36**
